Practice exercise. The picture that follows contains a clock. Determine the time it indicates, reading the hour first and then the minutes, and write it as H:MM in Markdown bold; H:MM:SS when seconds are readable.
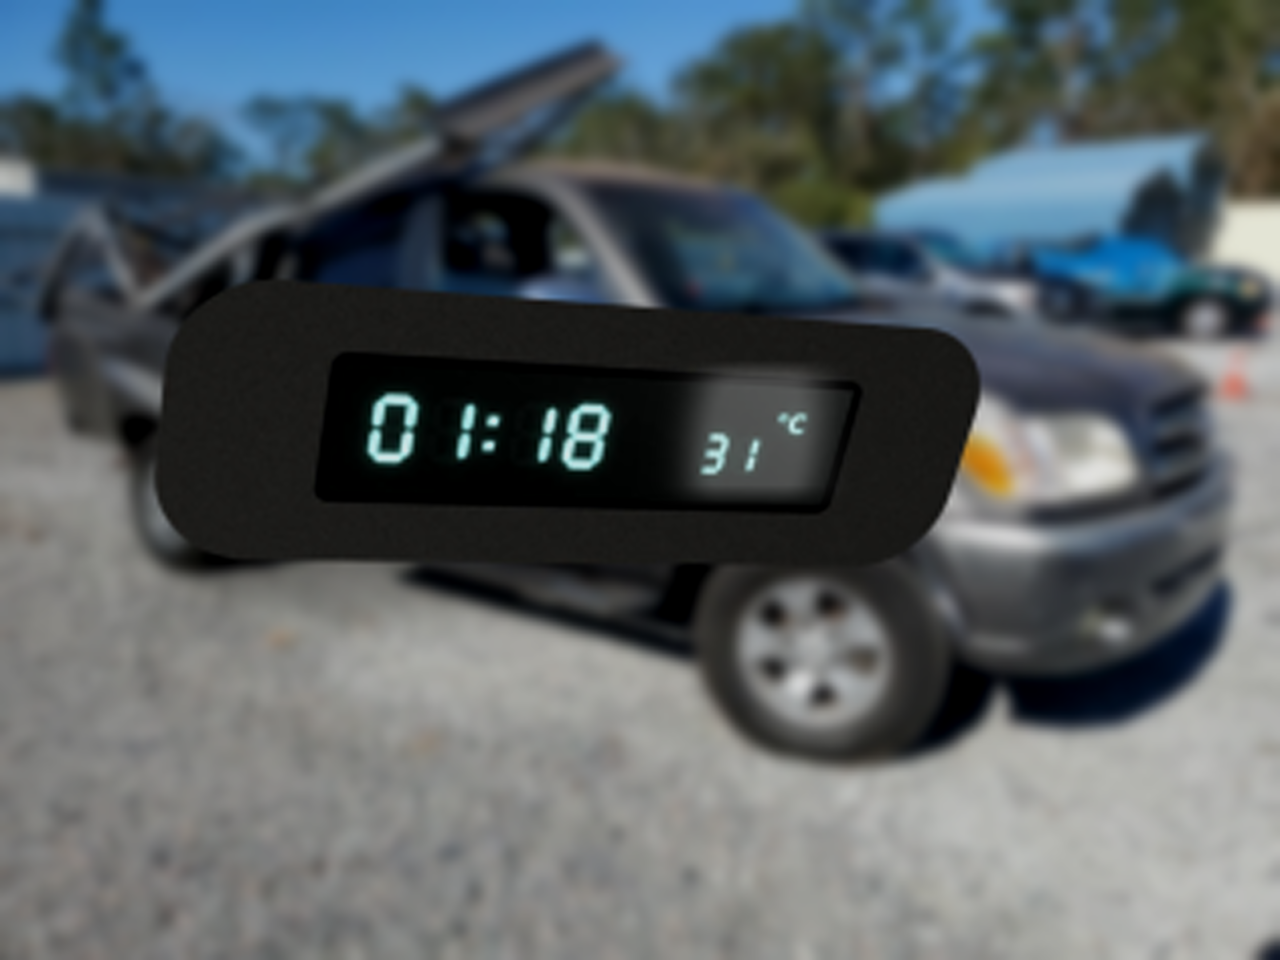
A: **1:18**
